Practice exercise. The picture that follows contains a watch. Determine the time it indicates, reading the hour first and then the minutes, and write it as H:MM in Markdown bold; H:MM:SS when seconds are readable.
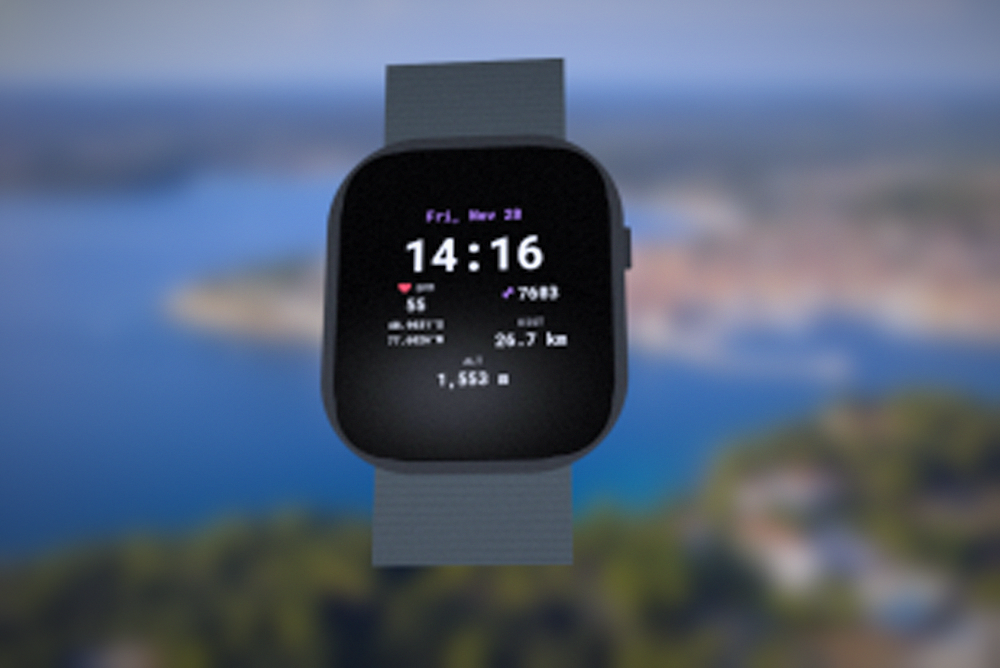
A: **14:16**
